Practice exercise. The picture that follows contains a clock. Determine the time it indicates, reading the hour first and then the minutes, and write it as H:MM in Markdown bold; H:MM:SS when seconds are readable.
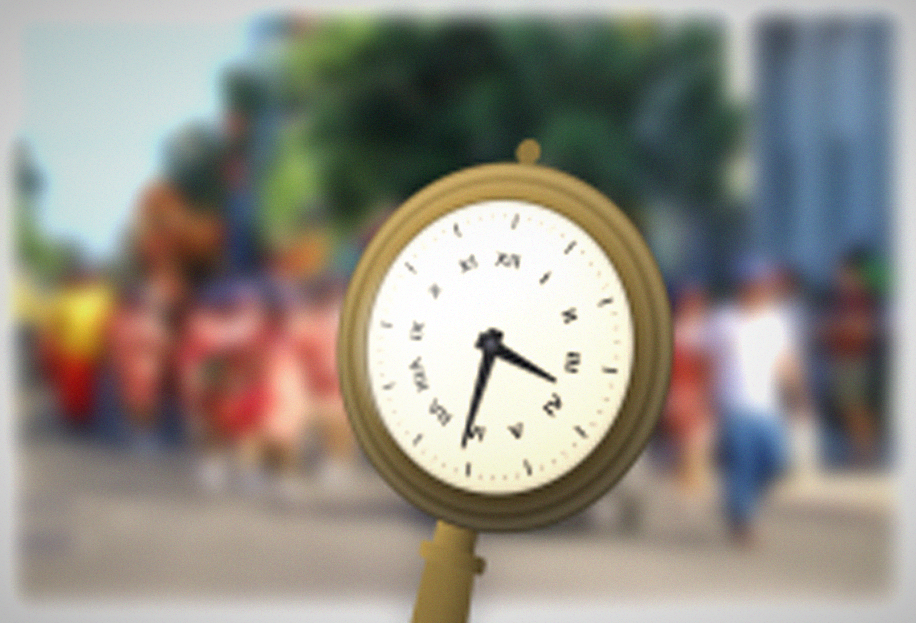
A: **3:31**
